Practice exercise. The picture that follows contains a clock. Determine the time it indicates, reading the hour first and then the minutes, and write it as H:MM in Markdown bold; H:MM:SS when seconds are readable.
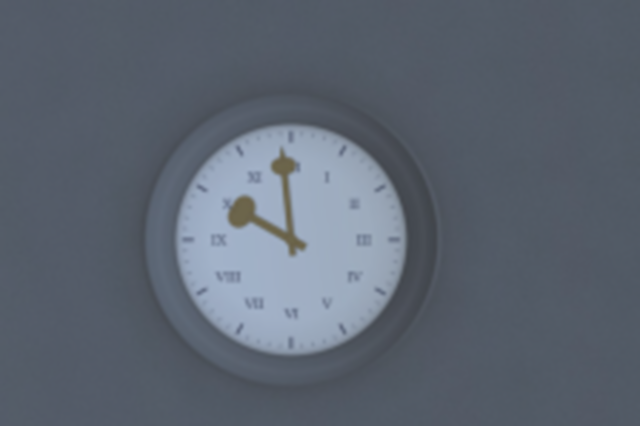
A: **9:59**
